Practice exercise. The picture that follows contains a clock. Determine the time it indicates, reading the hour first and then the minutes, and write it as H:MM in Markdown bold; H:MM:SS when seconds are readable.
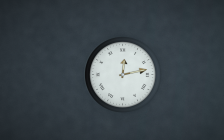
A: **12:13**
